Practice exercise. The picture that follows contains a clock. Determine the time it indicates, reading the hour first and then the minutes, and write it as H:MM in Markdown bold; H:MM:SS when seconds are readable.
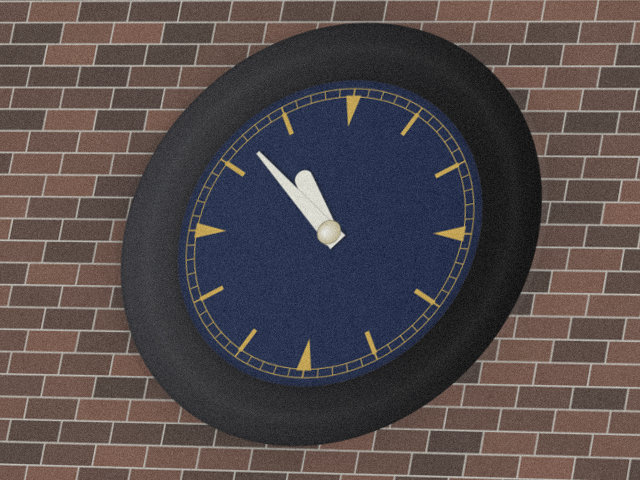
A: **10:52**
